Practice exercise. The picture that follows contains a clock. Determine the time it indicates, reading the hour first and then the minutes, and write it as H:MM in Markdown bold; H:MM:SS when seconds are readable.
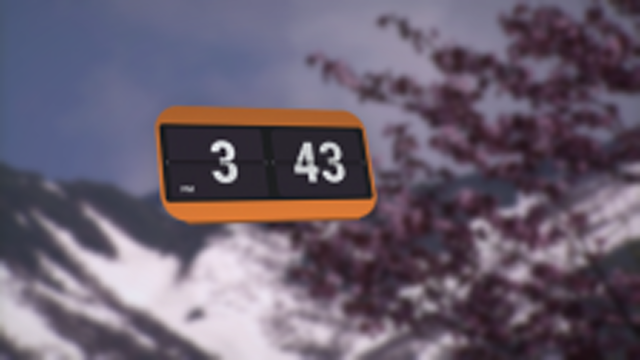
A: **3:43**
